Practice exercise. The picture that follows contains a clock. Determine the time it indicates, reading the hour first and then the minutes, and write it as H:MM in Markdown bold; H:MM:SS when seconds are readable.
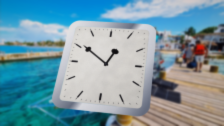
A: **12:51**
